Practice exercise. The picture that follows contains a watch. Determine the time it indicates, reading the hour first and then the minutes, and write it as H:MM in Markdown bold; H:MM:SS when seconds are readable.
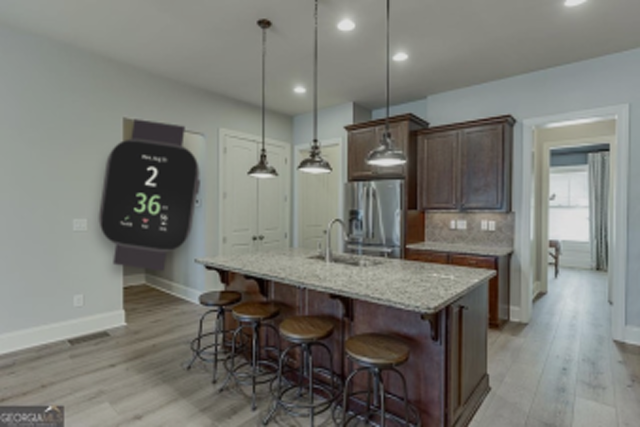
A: **2:36**
